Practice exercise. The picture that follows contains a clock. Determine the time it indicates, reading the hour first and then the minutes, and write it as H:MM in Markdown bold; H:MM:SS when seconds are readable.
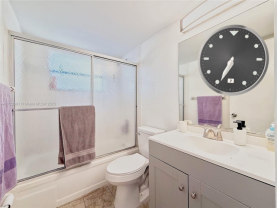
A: **6:34**
